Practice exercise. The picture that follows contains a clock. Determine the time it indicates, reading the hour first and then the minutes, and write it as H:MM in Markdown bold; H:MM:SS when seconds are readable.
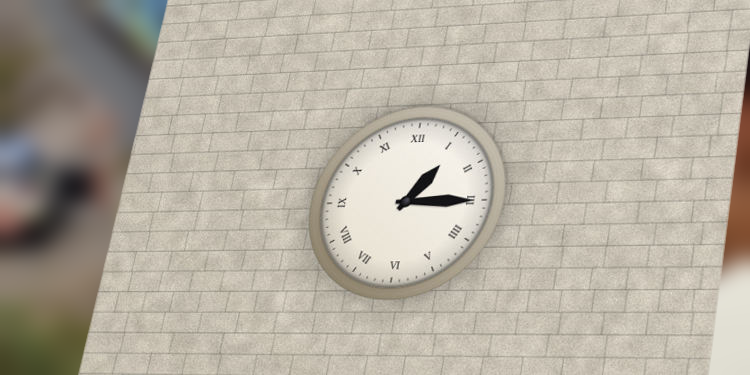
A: **1:15**
